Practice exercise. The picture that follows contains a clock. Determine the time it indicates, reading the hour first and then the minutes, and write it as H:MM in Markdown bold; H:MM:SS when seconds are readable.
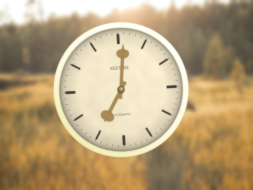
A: **7:01**
